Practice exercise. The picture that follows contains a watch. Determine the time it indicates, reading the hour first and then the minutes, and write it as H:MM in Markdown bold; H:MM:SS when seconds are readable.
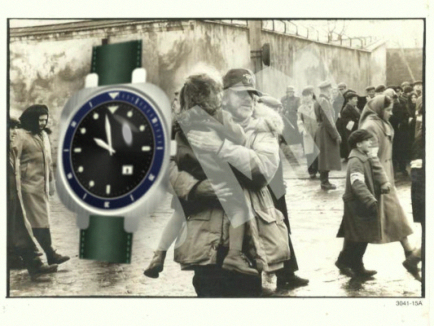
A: **9:58**
